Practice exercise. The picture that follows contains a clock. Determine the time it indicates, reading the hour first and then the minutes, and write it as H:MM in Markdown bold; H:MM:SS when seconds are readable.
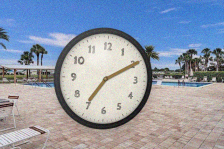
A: **7:10**
